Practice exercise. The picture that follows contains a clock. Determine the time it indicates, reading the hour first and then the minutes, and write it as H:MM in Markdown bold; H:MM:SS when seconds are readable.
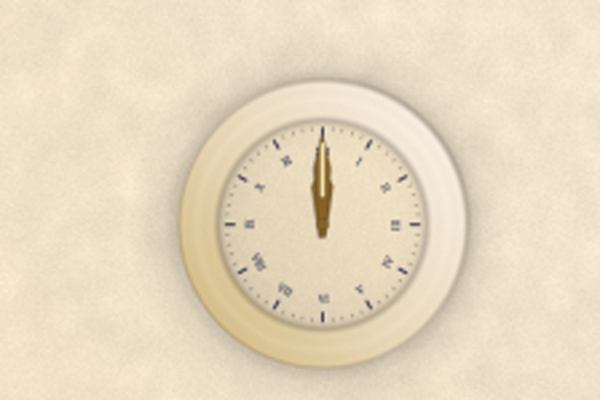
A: **12:00**
